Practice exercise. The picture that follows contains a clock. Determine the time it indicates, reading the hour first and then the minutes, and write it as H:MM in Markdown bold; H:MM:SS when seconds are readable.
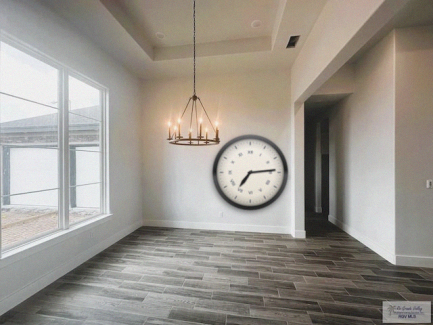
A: **7:14**
